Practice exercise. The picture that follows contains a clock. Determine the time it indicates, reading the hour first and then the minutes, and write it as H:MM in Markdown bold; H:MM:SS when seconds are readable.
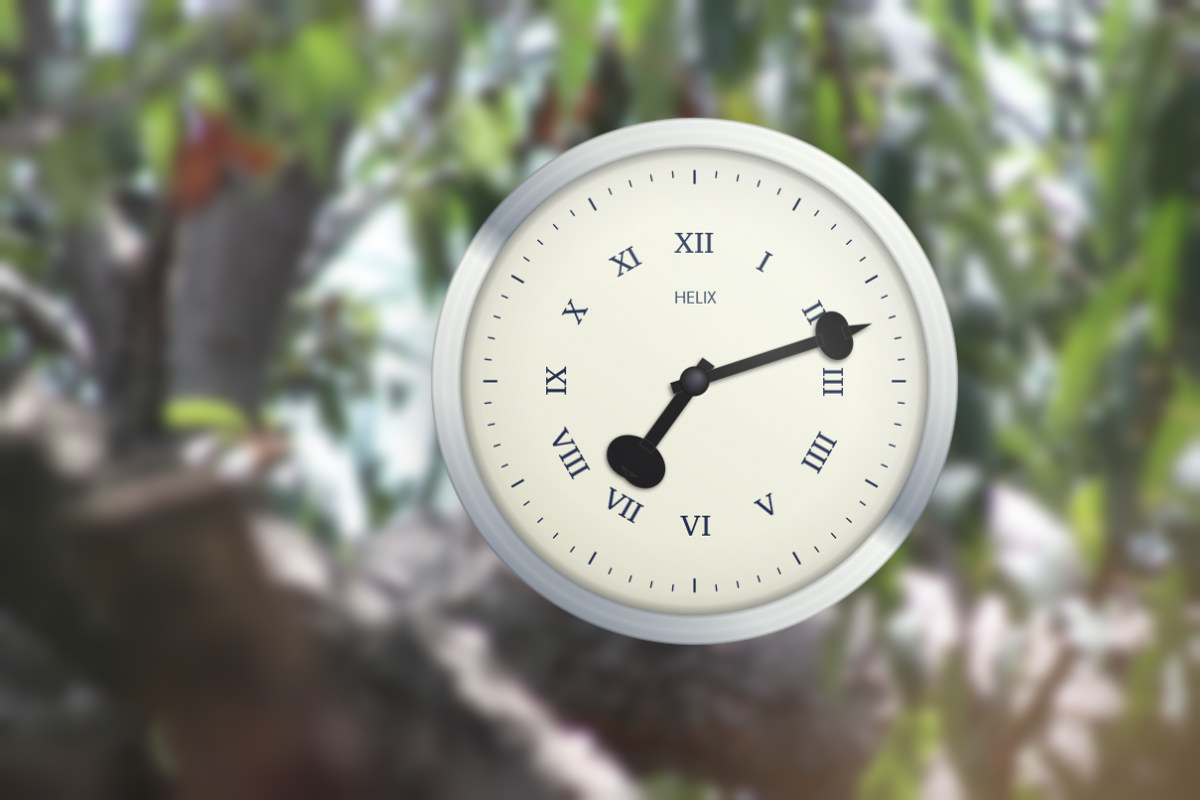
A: **7:12**
